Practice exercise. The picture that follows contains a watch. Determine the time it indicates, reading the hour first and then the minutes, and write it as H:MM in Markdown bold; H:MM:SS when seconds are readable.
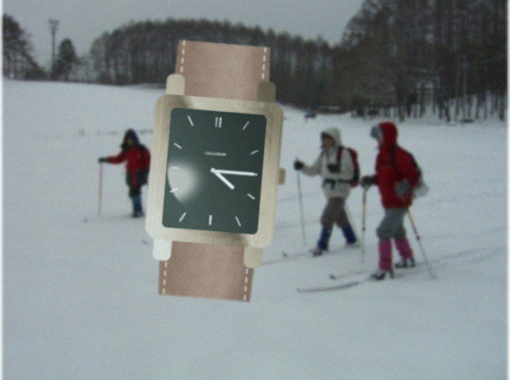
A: **4:15**
